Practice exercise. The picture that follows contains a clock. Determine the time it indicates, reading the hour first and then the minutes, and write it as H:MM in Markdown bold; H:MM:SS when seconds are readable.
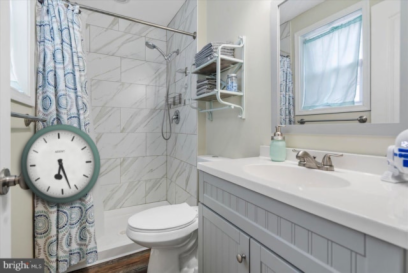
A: **6:27**
